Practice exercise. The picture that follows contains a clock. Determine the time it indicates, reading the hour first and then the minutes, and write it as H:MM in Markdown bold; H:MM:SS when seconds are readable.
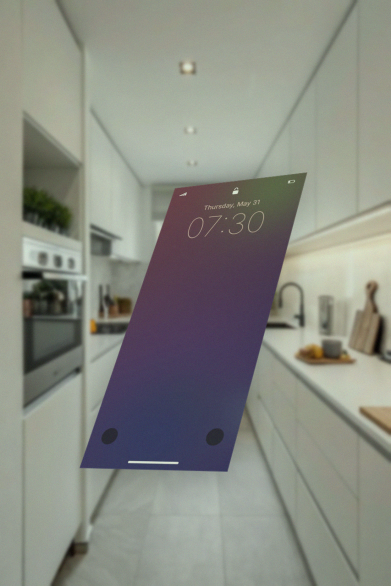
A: **7:30**
